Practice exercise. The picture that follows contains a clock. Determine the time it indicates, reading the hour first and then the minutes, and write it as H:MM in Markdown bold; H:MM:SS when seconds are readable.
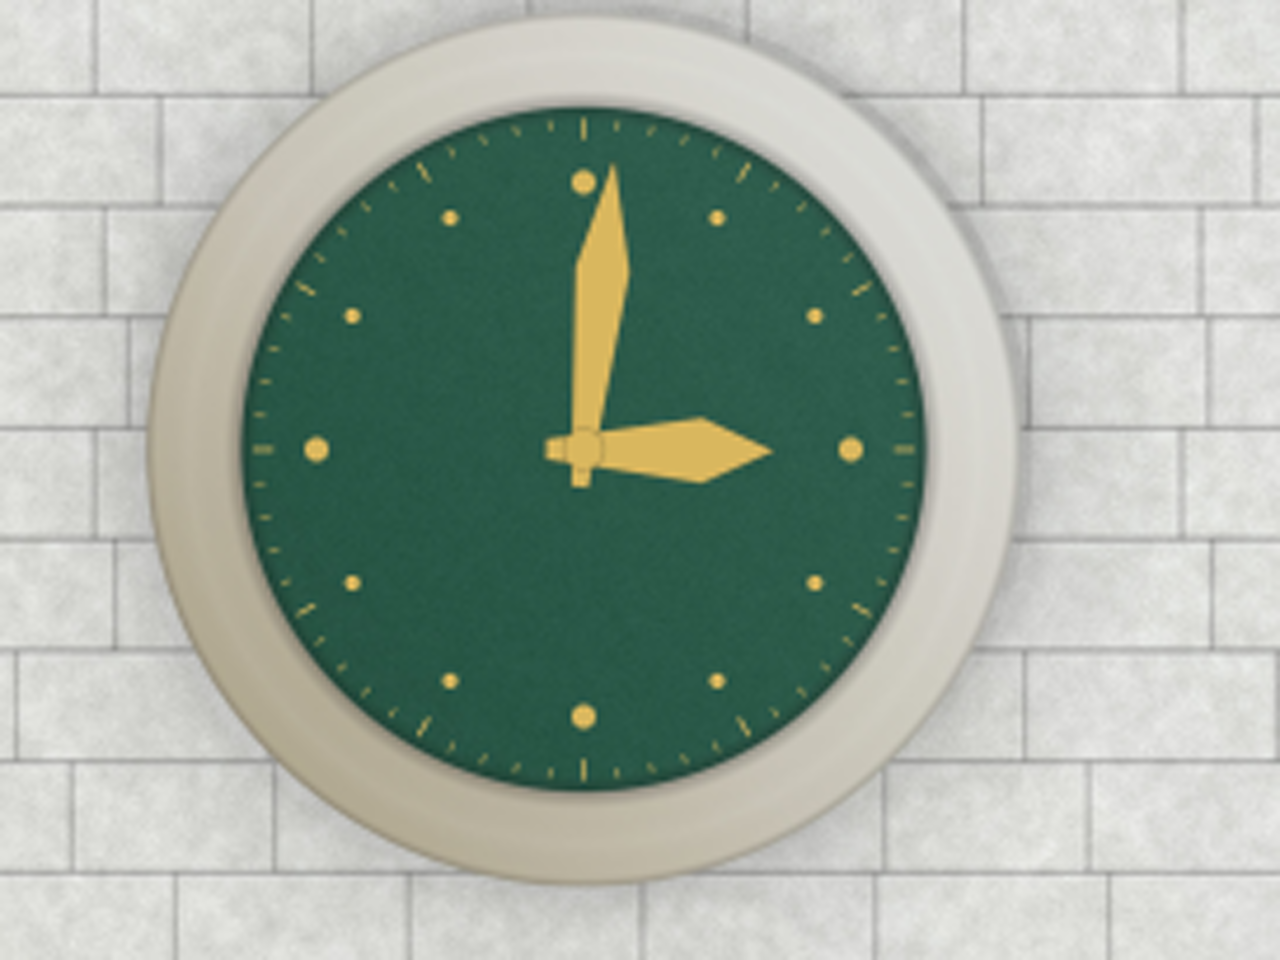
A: **3:01**
